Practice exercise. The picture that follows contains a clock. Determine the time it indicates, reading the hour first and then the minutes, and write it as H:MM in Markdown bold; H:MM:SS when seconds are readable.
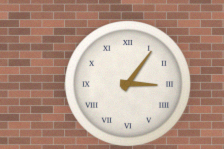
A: **3:06**
